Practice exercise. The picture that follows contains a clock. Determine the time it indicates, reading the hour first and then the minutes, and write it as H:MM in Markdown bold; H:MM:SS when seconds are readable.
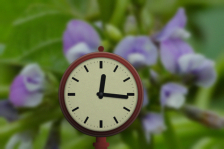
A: **12:16**
